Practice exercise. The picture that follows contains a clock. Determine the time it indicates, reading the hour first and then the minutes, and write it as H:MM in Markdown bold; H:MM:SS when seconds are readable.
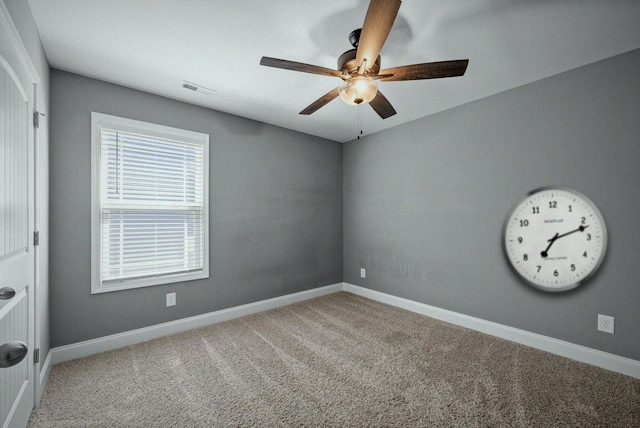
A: **7:12**
